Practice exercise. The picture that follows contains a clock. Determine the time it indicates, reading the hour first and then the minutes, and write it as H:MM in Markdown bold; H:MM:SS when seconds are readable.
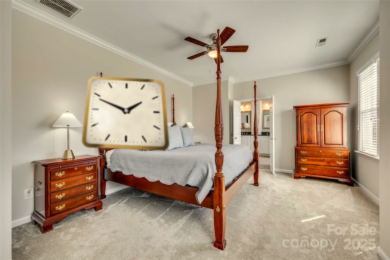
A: **1:49**
